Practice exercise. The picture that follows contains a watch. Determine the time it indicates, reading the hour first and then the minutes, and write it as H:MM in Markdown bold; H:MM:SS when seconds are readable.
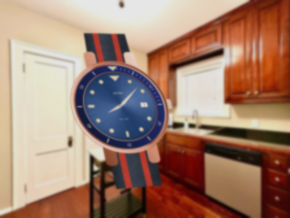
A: **8:08**
